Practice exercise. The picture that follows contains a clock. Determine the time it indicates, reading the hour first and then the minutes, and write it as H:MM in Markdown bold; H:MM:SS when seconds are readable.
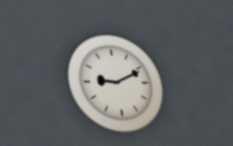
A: **9:11**
